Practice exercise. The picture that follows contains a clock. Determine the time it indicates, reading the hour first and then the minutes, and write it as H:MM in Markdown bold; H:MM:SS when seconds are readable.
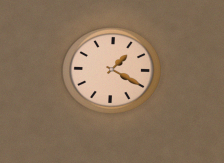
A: **1:20**
